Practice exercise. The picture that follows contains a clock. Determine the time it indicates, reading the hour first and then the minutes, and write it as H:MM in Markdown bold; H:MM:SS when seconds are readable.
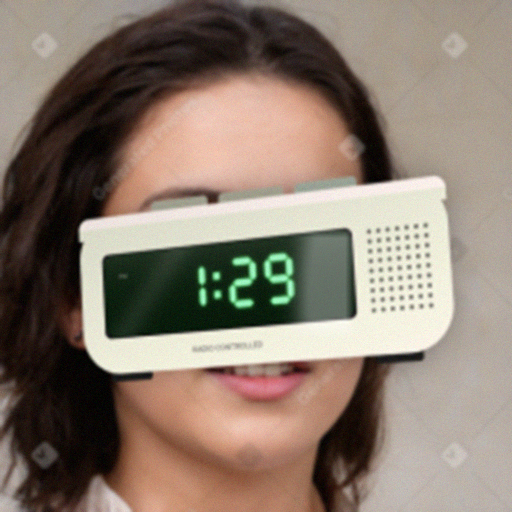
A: **1:29**
